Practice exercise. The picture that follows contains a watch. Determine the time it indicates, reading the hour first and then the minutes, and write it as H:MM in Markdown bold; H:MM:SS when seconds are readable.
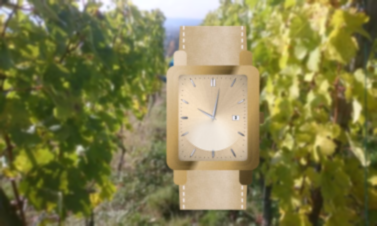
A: **10:02**
